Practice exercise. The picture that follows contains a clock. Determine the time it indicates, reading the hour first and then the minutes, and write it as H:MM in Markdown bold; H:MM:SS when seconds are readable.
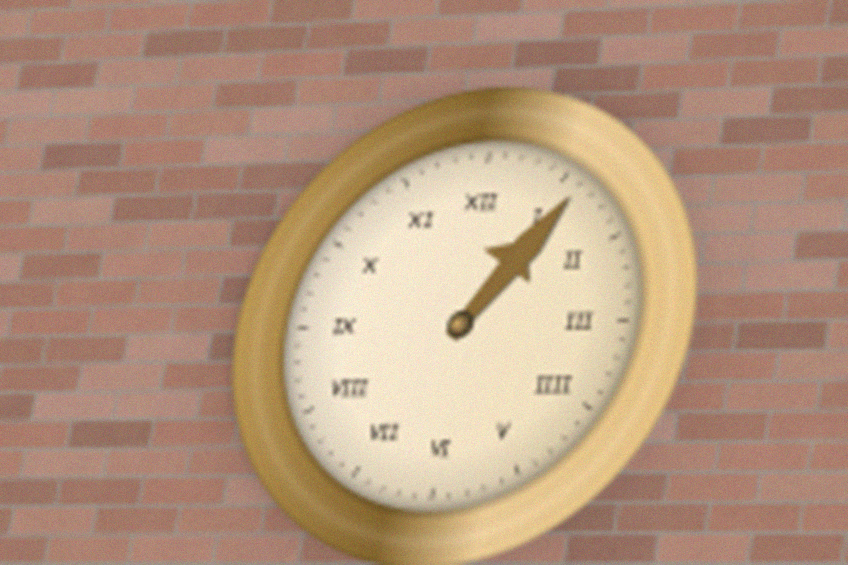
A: **1:06**
